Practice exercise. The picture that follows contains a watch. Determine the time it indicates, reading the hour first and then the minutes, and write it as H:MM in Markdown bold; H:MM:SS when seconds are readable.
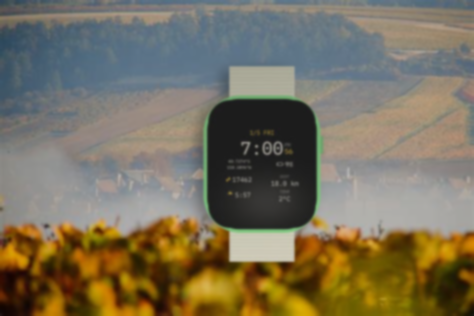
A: **7:00**
